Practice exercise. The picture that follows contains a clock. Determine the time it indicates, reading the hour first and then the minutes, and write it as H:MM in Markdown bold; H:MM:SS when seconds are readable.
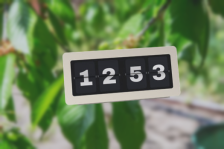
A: **12:53**
